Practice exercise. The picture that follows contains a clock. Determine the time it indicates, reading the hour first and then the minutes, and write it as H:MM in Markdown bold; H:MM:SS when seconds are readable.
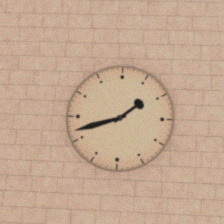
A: **1:42**
